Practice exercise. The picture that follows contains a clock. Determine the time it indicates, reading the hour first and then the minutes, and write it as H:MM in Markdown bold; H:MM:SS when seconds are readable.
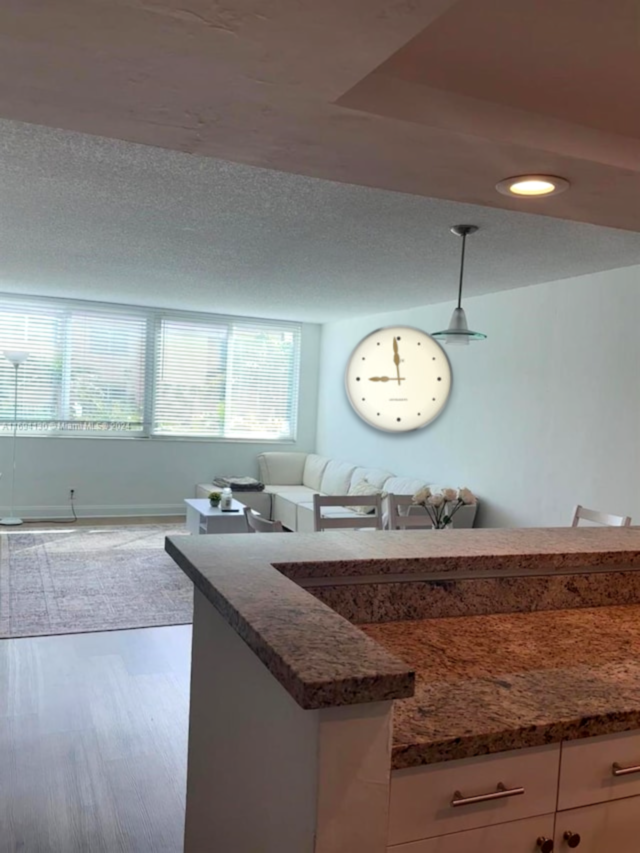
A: **8:59**
